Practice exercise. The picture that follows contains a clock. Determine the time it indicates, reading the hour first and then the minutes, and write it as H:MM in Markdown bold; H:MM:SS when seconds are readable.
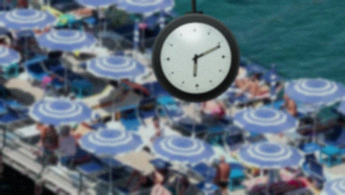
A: **6:11**
